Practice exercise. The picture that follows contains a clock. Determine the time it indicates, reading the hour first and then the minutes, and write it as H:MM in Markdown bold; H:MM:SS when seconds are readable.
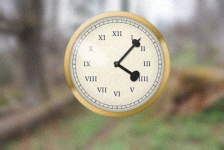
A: **4:07**
